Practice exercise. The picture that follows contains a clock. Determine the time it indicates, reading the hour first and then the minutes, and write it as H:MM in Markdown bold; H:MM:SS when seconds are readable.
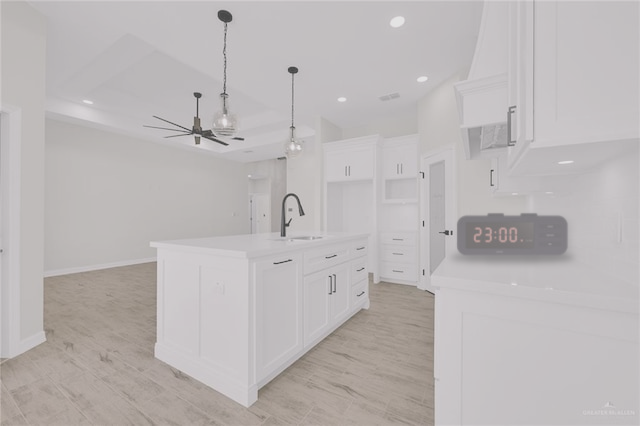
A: **23:00**
